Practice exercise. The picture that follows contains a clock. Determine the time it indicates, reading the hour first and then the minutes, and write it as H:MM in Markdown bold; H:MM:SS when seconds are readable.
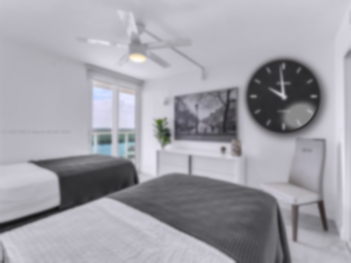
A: **9:59**
